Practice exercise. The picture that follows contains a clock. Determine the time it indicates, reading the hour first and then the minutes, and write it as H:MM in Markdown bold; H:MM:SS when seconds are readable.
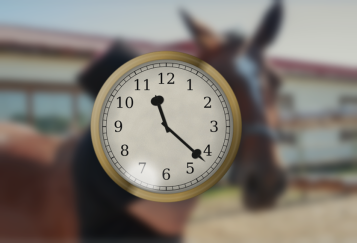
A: **11:22**
